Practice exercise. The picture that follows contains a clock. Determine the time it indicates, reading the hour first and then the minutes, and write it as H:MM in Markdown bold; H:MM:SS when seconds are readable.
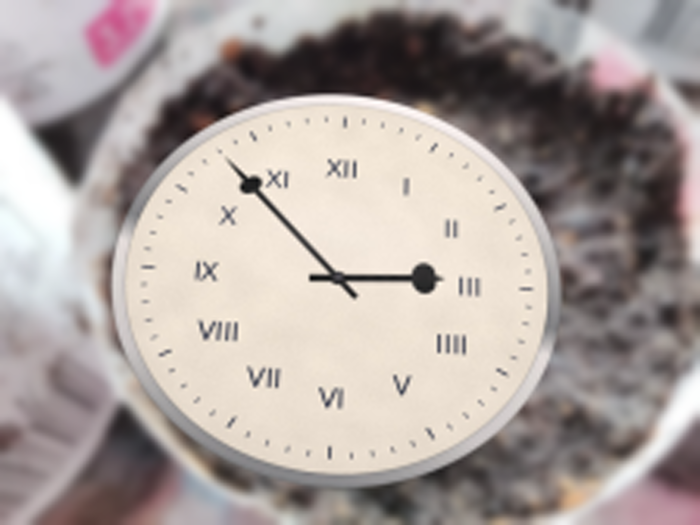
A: **2:53**
